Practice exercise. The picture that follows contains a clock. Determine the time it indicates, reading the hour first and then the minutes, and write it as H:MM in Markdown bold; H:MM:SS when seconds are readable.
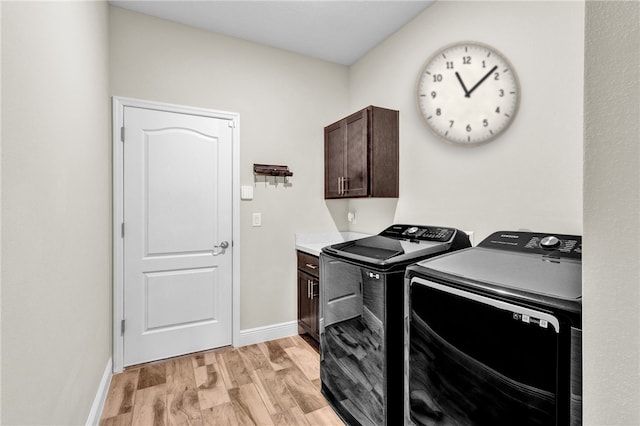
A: **11:08**
